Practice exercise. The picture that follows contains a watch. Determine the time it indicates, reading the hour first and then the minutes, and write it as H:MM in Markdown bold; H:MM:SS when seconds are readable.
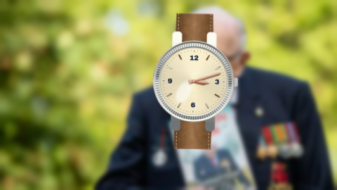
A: **3:12**
